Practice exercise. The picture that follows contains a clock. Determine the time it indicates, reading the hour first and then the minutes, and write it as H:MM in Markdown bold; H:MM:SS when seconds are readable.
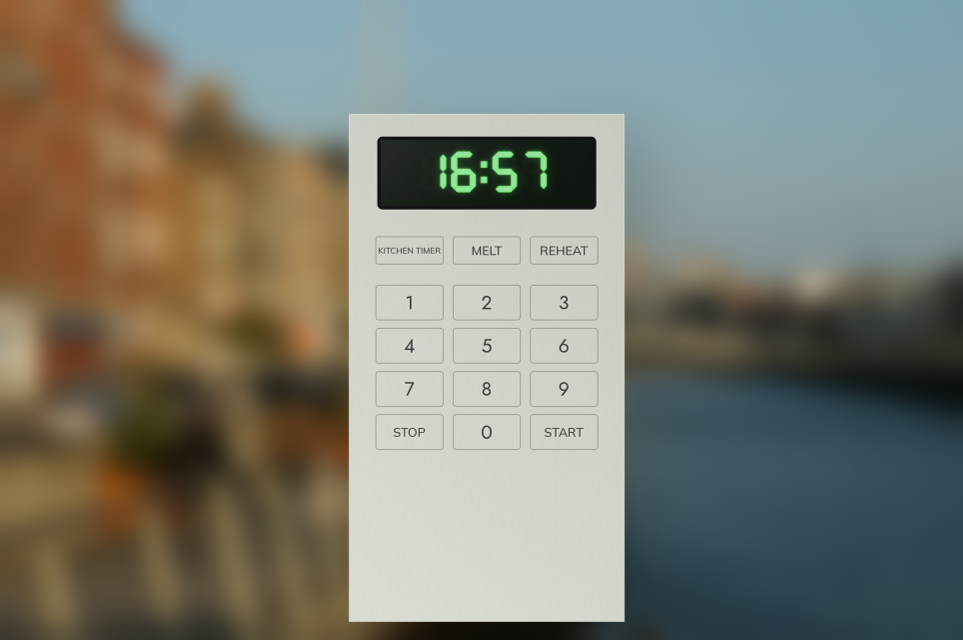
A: **16:57**
